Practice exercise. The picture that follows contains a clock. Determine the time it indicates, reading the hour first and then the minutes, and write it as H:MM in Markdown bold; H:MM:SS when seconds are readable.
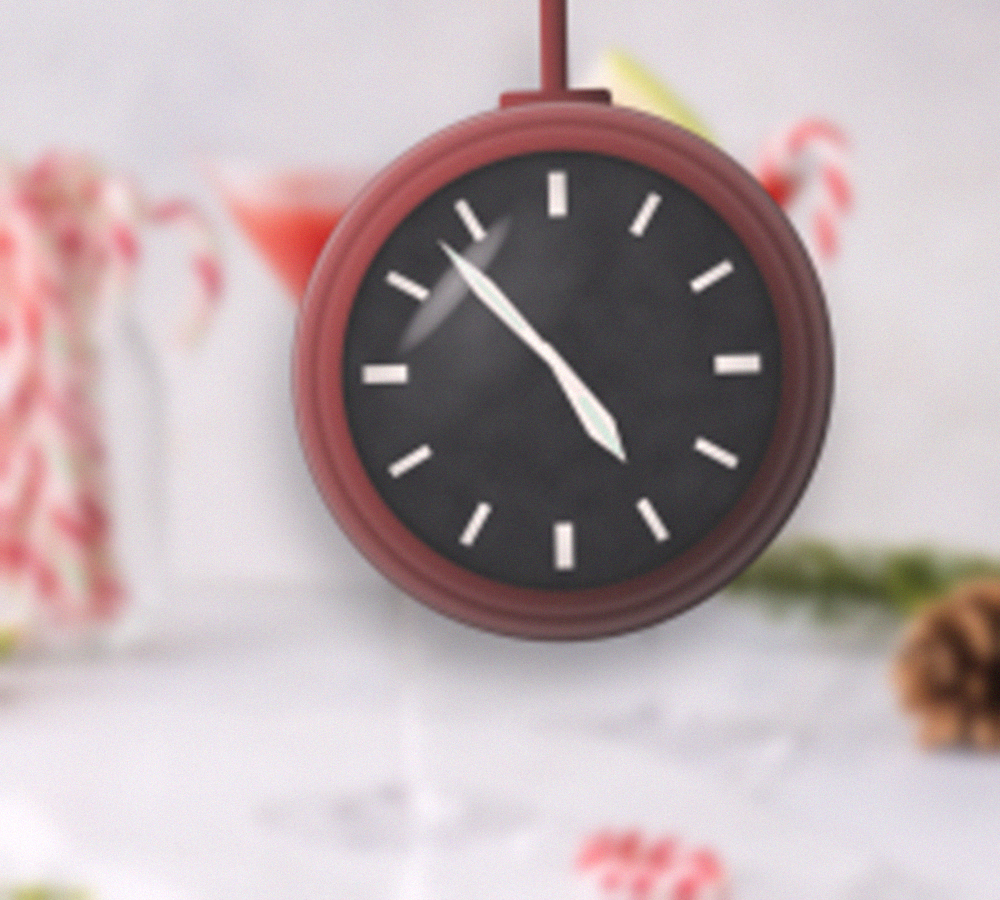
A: **4:53**
